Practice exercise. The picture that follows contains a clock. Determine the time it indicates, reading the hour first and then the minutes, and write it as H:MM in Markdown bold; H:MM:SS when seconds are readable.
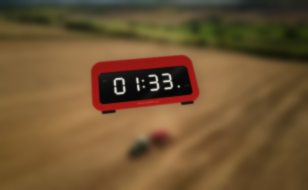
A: **1:33**
